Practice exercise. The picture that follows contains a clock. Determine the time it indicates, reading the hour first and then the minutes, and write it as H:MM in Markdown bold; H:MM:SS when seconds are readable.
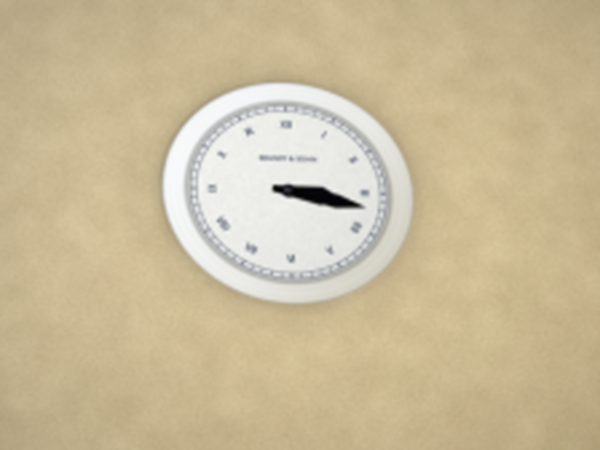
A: **3:17**
